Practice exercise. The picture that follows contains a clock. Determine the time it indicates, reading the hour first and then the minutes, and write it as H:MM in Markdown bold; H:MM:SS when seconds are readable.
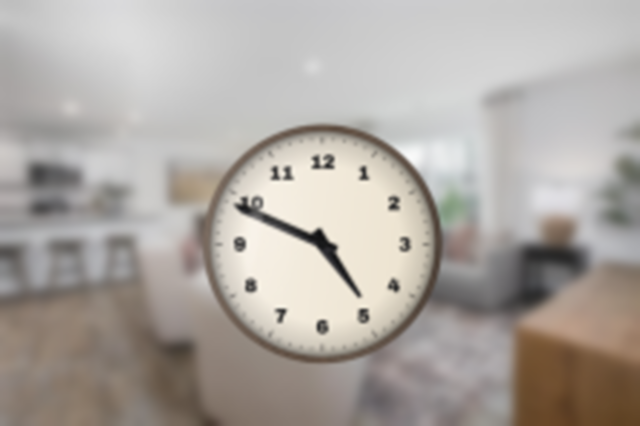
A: **4:49**
